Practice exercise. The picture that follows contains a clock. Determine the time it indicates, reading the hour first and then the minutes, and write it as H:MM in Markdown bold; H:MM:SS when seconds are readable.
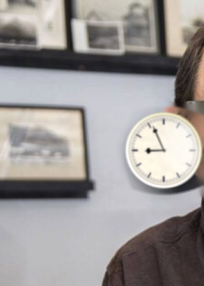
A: **8:56**
